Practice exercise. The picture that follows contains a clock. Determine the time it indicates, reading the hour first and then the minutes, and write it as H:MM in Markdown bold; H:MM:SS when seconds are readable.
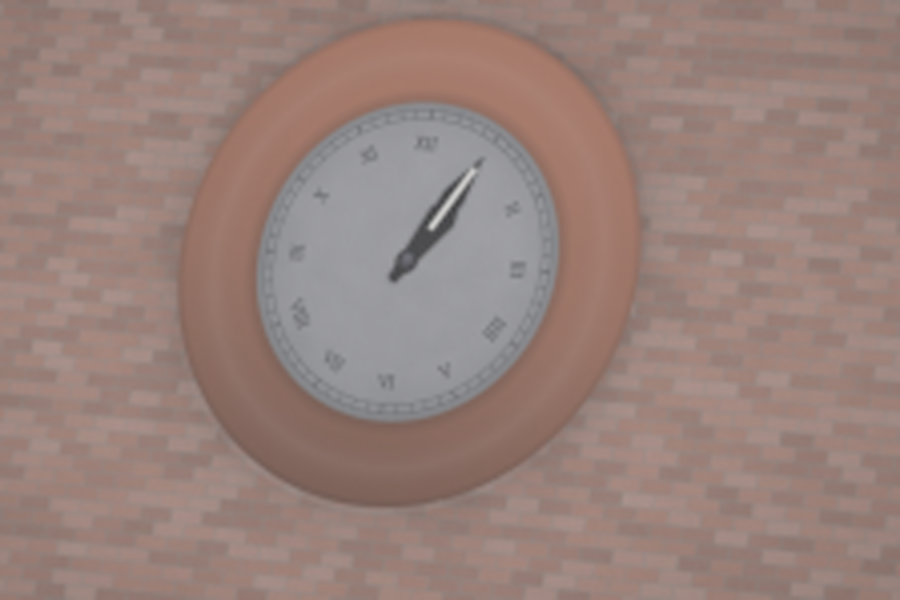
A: **1:05**
